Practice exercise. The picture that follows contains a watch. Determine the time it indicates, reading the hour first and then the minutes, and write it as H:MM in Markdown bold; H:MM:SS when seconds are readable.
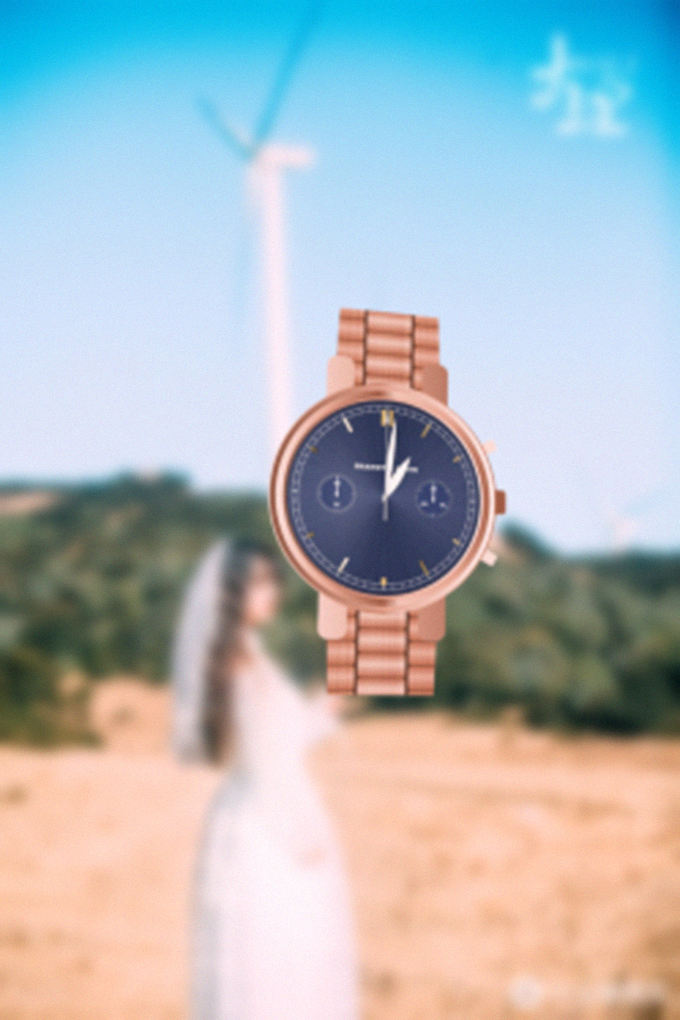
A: **1:01**
